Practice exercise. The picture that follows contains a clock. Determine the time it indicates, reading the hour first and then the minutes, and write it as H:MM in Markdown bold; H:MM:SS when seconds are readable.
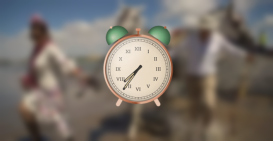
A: **7:36**
